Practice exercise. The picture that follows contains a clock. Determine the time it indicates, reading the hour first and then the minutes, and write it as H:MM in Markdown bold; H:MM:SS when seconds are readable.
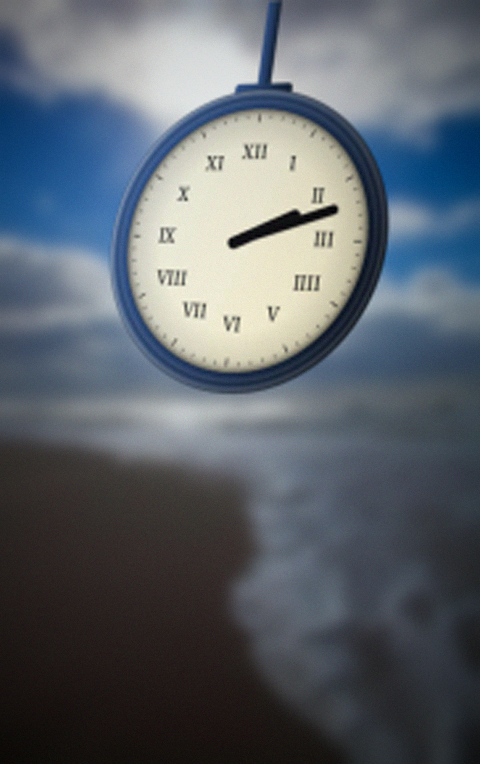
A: **2:12**
